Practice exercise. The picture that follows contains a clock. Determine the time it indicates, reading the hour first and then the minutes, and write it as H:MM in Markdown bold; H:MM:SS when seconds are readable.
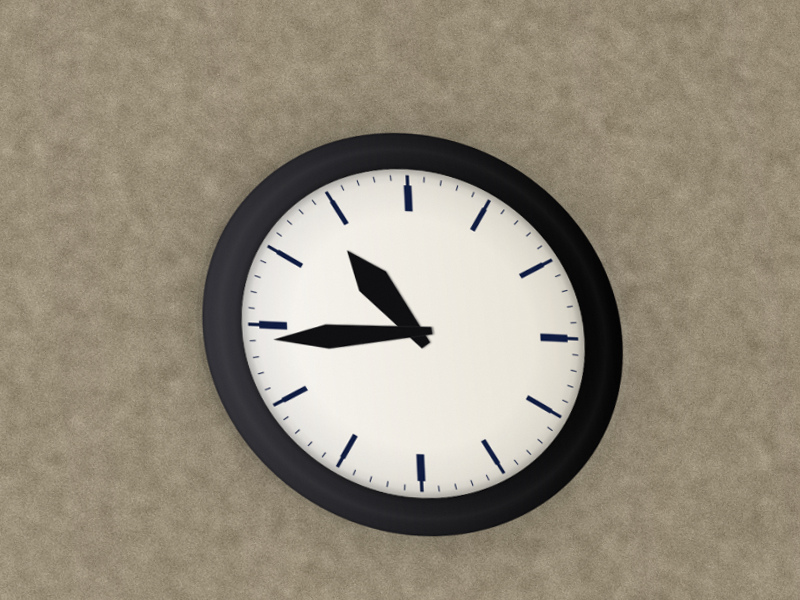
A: **10:44**
